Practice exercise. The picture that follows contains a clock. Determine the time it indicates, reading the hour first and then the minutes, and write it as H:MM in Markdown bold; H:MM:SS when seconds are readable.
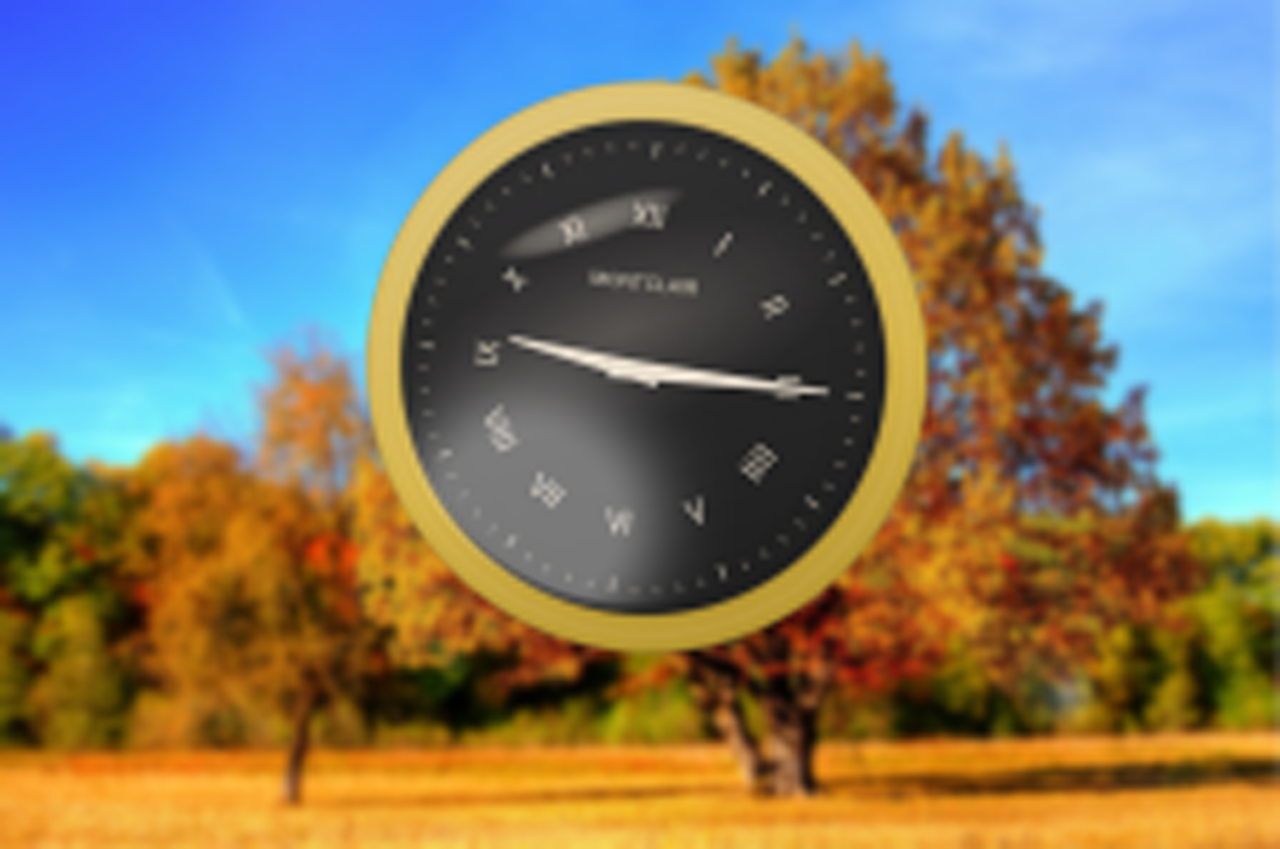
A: **9:15**
